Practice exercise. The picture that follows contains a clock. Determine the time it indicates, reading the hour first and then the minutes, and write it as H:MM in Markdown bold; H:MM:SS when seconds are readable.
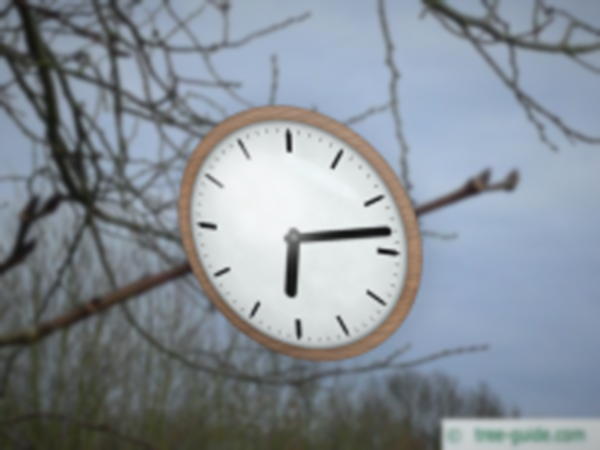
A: **6:13**
